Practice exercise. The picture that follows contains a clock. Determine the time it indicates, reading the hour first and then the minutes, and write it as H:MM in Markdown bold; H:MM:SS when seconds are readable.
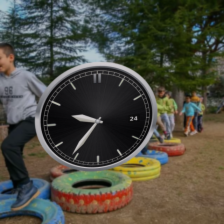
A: **9:36**
